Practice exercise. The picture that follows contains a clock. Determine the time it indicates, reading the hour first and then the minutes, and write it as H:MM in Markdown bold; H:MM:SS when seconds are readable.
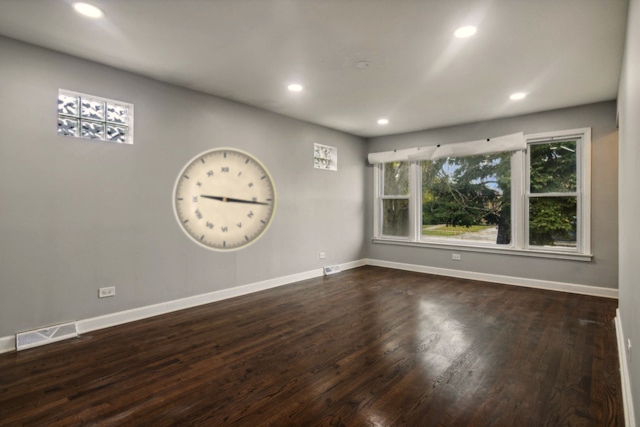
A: **9:16**
